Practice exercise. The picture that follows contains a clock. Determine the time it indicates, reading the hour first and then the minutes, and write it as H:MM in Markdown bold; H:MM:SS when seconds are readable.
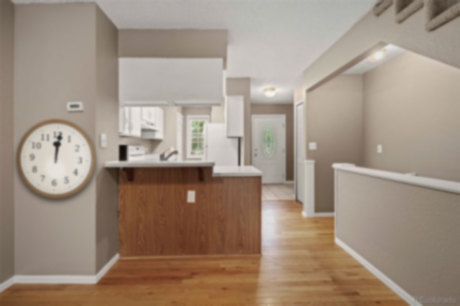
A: **12:01**
